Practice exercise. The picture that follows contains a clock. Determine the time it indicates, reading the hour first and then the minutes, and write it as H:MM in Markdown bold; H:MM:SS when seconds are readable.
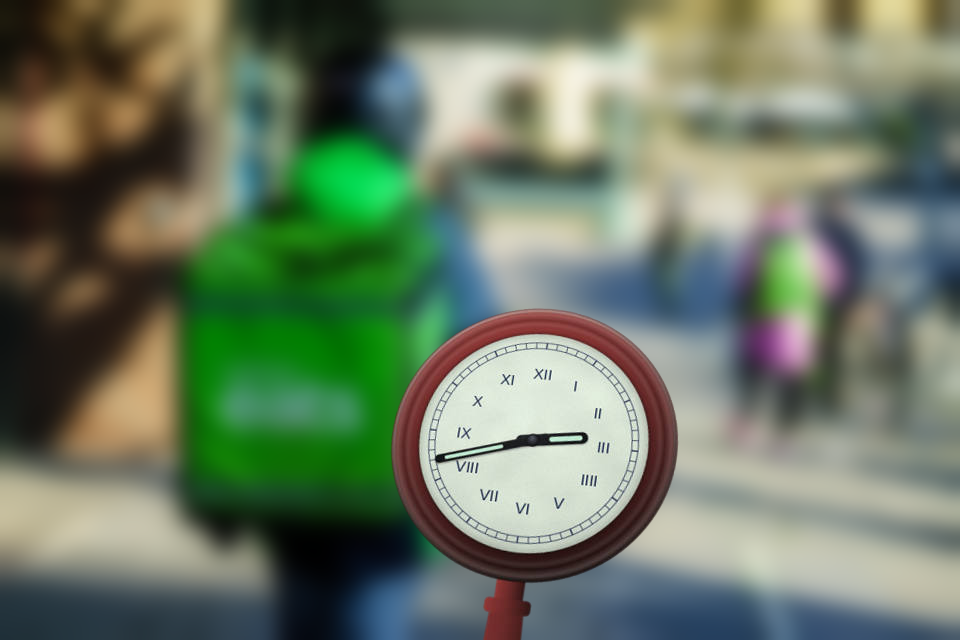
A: **2:42**
